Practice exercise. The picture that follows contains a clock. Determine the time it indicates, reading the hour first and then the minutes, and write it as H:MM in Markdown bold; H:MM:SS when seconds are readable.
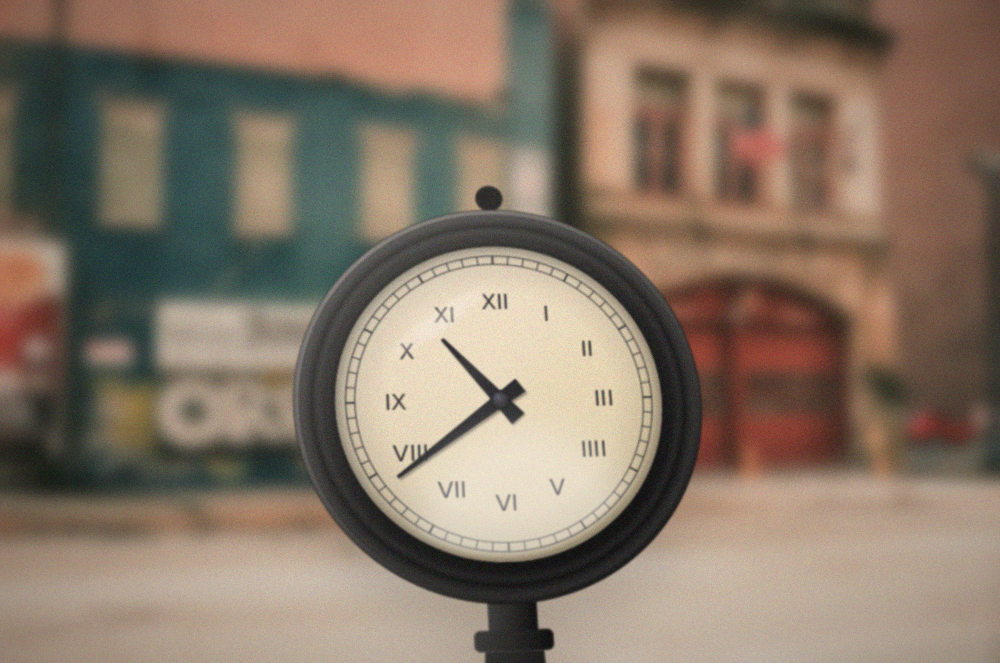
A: **10:39**
